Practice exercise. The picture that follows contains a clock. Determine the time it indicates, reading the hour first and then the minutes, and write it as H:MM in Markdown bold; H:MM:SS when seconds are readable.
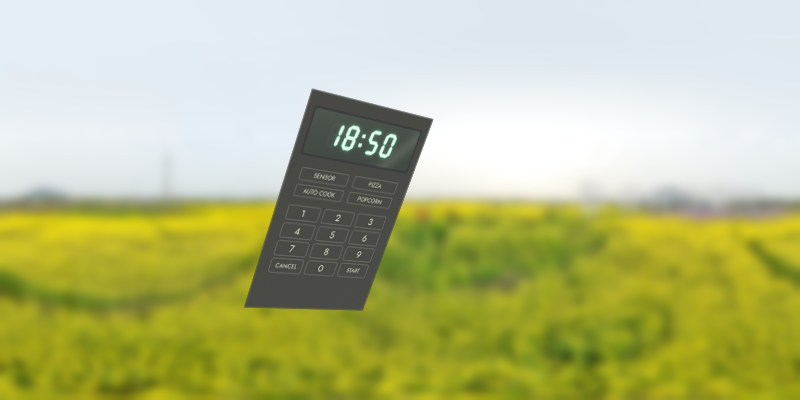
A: **18:50**
